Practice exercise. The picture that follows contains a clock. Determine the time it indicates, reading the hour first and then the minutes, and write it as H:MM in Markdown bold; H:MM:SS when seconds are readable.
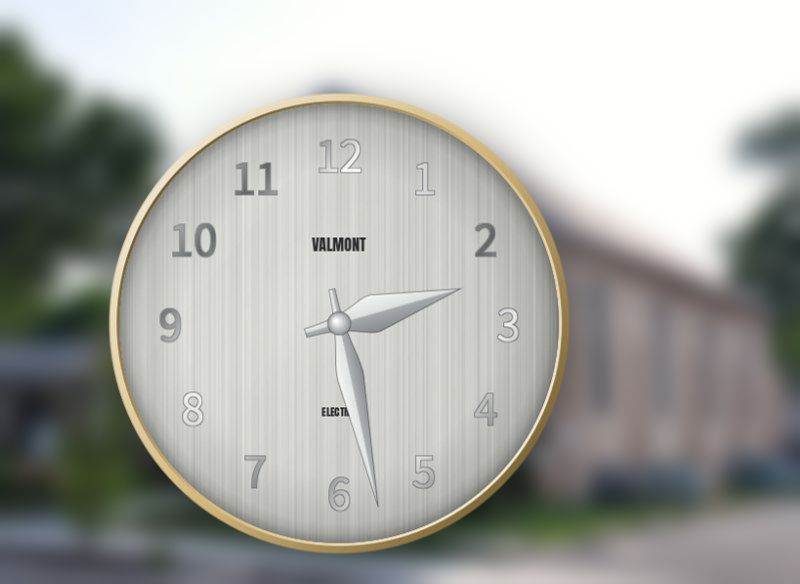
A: **2:28**
